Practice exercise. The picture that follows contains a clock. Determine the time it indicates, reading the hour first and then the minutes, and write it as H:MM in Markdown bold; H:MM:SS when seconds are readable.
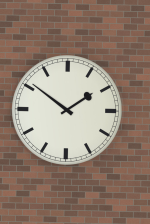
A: **1:51**
